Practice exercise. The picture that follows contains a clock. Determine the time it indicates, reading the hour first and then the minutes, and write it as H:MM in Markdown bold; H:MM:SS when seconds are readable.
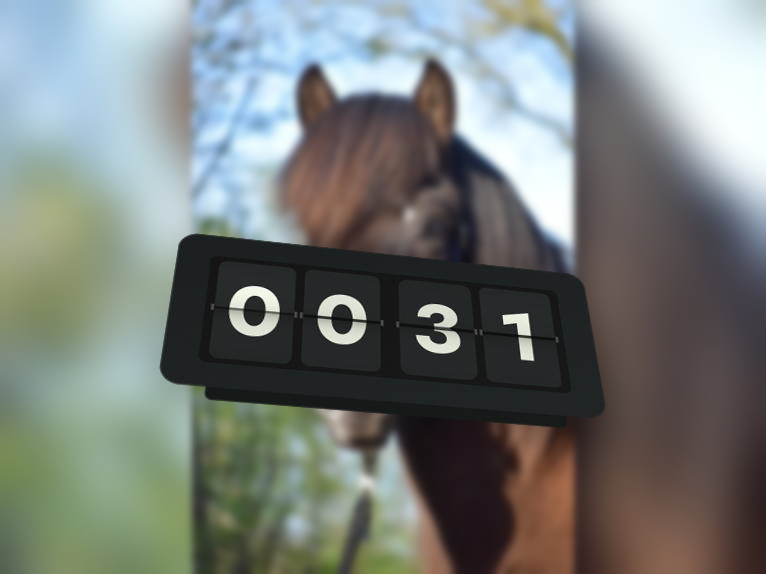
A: **0:31**
